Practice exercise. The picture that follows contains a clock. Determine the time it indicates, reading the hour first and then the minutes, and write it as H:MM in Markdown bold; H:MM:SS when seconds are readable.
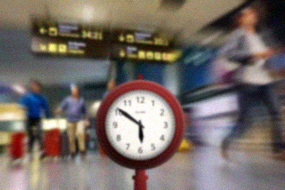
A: **5:51**
